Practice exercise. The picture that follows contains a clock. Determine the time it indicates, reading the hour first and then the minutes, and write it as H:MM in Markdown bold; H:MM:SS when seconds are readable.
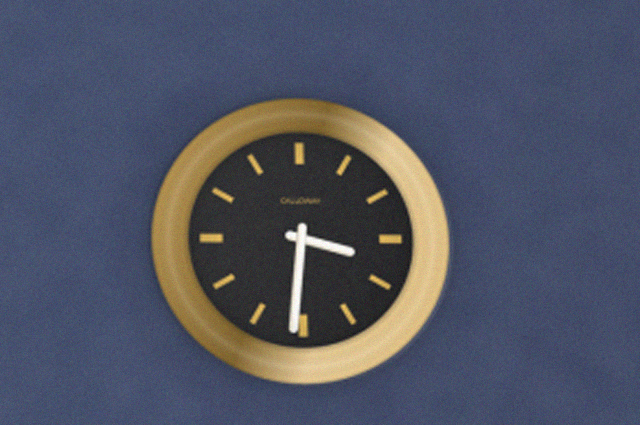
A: **3:31**
